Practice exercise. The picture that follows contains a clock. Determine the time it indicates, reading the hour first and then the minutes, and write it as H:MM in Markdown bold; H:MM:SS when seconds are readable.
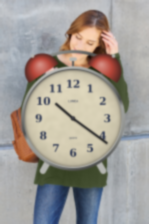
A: **10:21**
